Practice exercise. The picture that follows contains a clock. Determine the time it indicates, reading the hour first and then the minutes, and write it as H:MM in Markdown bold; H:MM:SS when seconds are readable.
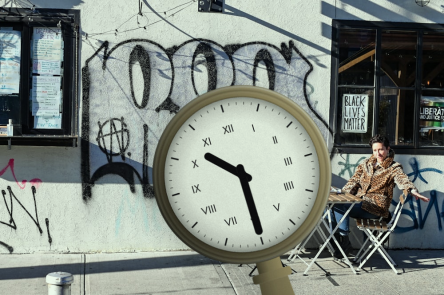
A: **10:30**
